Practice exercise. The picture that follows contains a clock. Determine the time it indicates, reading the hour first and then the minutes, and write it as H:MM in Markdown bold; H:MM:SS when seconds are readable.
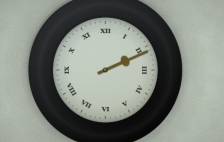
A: **2:11**
